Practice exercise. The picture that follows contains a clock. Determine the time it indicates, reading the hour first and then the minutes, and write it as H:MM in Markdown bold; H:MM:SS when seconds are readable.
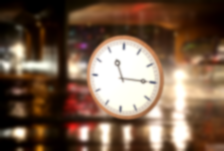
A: **11:15**
